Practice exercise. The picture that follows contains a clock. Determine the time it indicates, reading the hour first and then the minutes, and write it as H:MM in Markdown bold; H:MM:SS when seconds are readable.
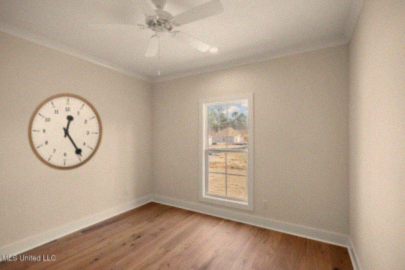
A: **12:24**
